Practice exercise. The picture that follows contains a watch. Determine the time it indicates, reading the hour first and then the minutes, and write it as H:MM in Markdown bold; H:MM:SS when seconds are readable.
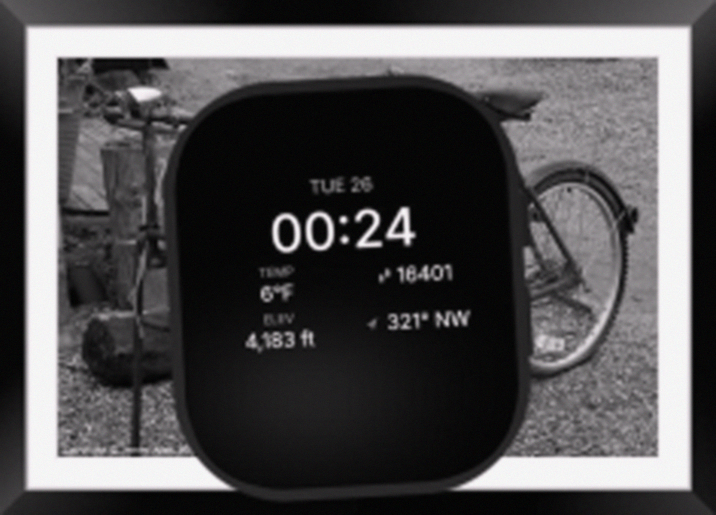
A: **0:24**
